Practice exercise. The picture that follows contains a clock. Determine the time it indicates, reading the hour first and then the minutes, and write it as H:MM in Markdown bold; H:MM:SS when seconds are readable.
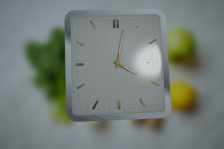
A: **4:02**
